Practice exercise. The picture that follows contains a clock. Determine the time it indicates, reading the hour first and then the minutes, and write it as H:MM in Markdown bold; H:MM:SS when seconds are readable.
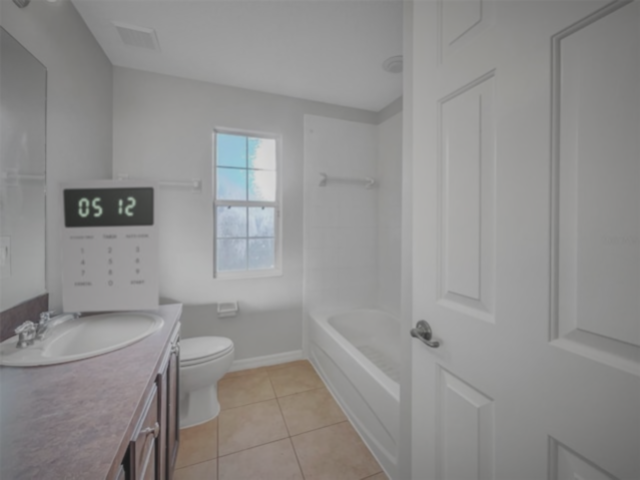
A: **5:12**
